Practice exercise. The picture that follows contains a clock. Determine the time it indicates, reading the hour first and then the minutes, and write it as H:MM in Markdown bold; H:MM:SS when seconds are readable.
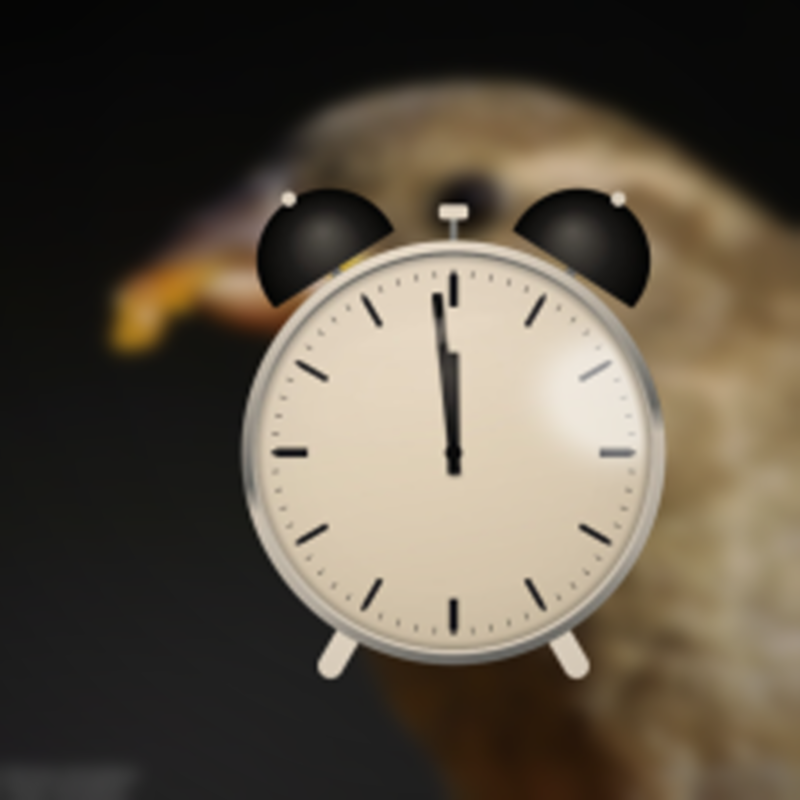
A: **11:59**
